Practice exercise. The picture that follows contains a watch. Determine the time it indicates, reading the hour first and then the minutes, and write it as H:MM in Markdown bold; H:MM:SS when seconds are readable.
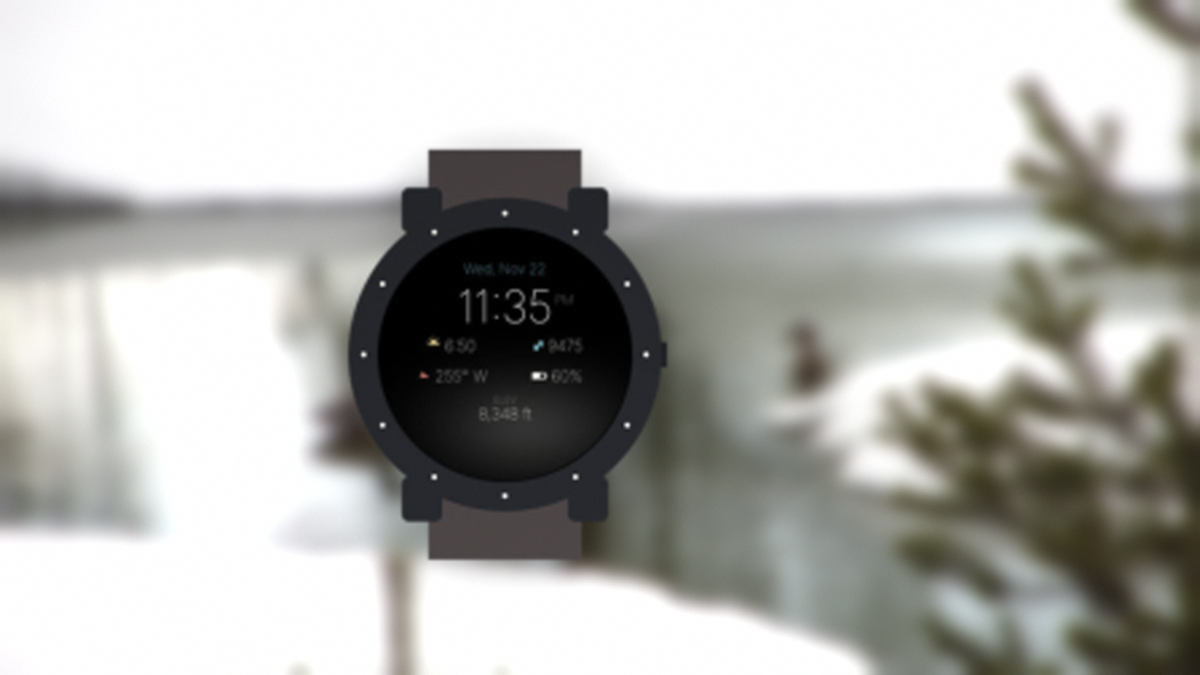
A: **11:35**
